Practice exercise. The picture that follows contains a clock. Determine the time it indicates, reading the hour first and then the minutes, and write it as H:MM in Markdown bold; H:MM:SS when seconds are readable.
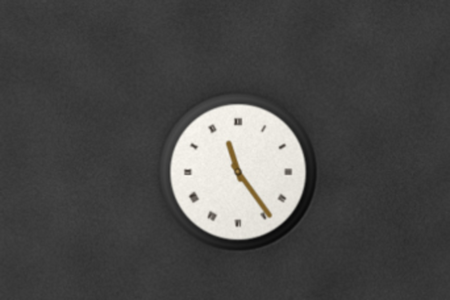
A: **11:24**
